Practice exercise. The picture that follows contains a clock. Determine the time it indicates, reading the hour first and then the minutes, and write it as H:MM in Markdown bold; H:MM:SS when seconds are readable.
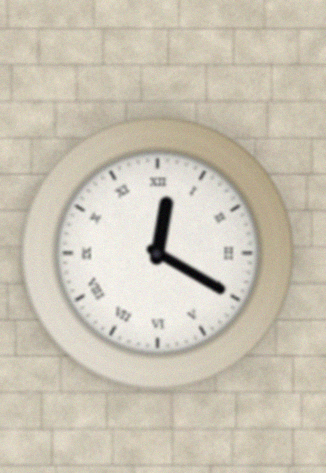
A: **12:20**
